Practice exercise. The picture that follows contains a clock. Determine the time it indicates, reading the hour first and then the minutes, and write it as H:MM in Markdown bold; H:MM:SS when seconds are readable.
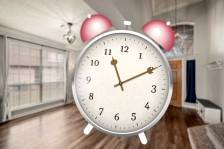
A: **11:10**
